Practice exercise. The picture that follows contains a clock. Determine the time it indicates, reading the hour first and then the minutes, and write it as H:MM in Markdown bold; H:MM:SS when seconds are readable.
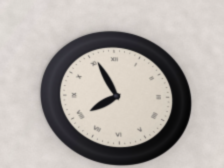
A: **7:56**
